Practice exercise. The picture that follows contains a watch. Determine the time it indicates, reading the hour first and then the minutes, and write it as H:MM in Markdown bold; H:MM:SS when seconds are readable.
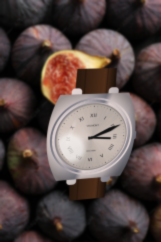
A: **3:11**
